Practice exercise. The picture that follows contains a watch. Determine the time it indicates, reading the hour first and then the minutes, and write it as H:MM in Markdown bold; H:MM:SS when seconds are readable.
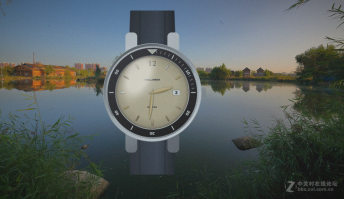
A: **2:31**
